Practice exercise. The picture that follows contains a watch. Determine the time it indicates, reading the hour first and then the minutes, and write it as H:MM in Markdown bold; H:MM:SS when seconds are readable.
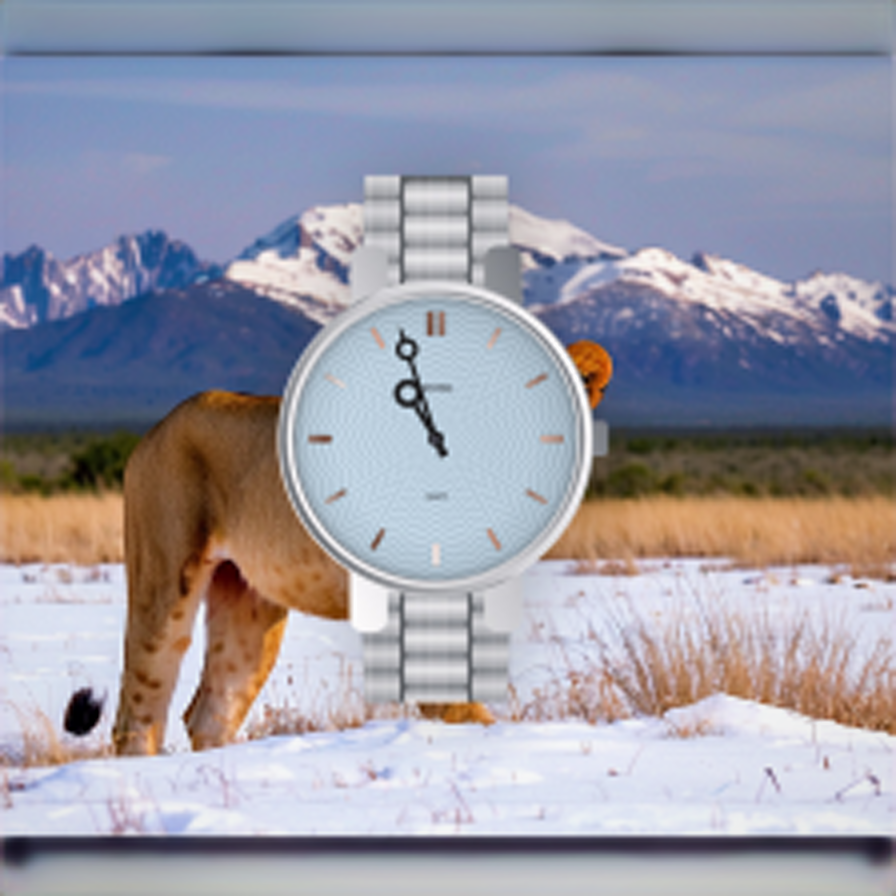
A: **10:57**
